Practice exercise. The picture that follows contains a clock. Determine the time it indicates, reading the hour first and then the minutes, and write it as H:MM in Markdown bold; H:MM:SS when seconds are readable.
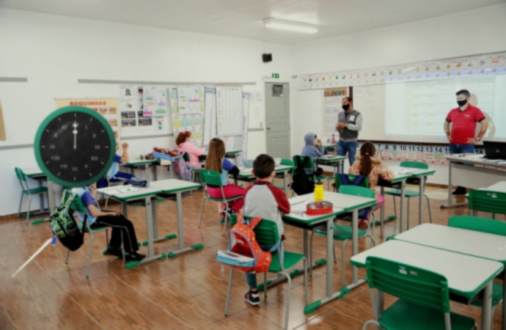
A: **12:00**
